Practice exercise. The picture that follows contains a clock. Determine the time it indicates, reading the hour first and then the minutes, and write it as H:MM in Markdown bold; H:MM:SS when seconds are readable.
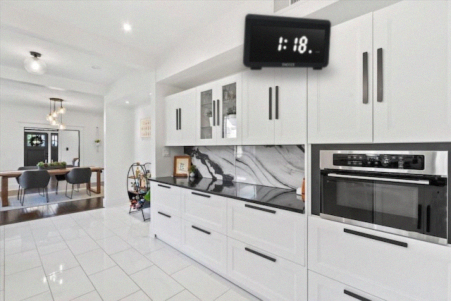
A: **1:18**
